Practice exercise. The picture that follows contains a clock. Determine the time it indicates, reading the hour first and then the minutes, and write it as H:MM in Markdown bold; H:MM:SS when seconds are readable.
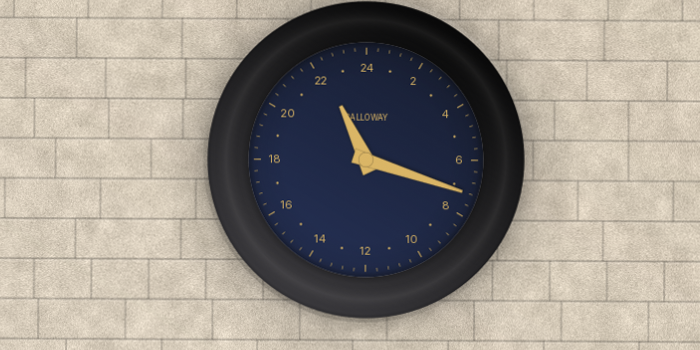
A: **22:18**
